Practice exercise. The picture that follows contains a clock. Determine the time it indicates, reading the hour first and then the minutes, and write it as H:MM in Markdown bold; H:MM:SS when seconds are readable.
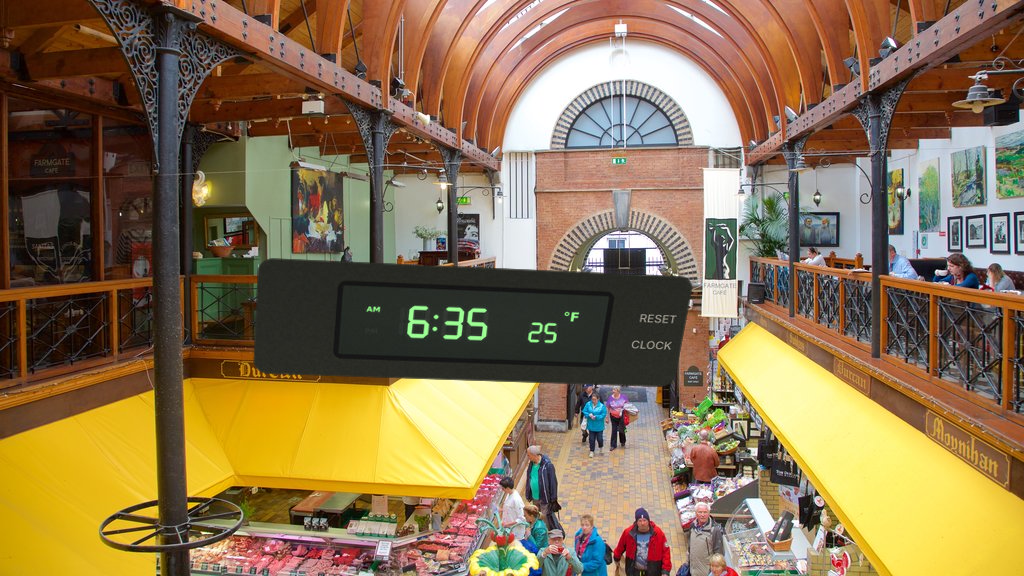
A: **6:35**
